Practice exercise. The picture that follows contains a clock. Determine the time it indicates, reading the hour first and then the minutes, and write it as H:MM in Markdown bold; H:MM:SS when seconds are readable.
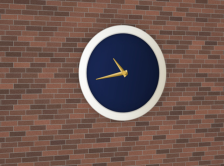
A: **10:43**
